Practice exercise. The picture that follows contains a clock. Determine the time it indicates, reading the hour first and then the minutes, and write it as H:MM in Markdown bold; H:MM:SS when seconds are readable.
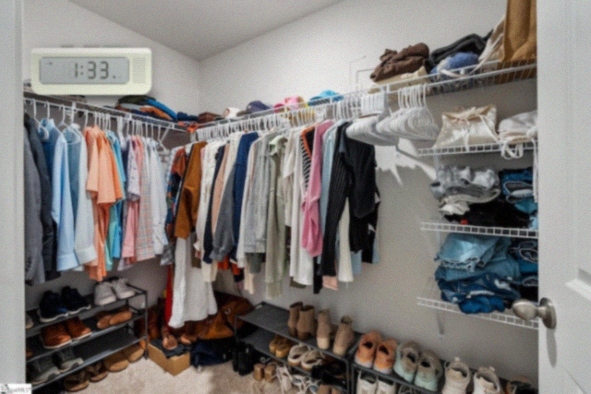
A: **1:33**
